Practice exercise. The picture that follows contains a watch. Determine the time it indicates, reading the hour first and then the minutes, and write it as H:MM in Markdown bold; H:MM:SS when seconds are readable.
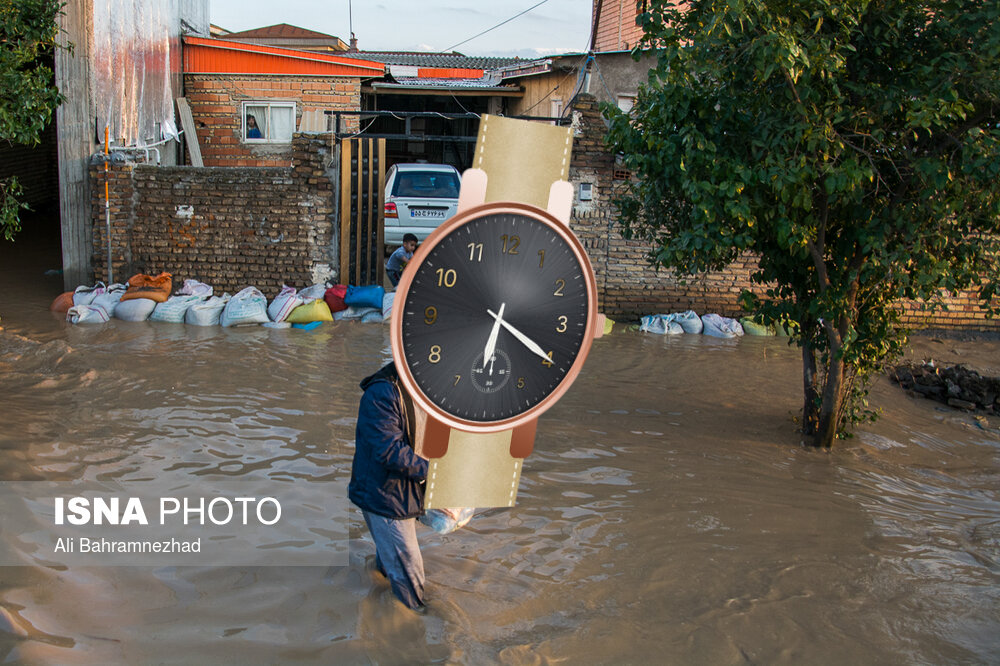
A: **6:20**
